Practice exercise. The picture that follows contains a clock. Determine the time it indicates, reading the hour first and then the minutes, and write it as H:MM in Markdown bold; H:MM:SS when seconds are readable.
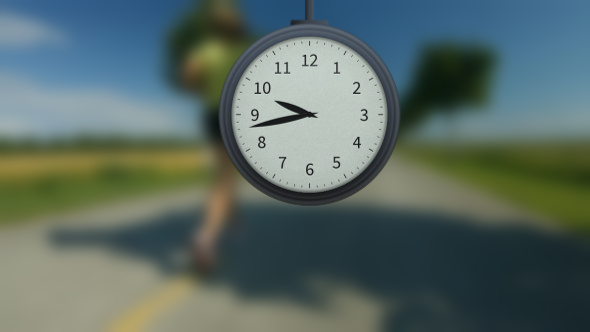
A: **9:43**
